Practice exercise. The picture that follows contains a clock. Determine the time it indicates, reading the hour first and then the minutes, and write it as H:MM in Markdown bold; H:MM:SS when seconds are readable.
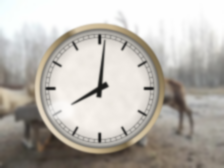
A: **8:01**
